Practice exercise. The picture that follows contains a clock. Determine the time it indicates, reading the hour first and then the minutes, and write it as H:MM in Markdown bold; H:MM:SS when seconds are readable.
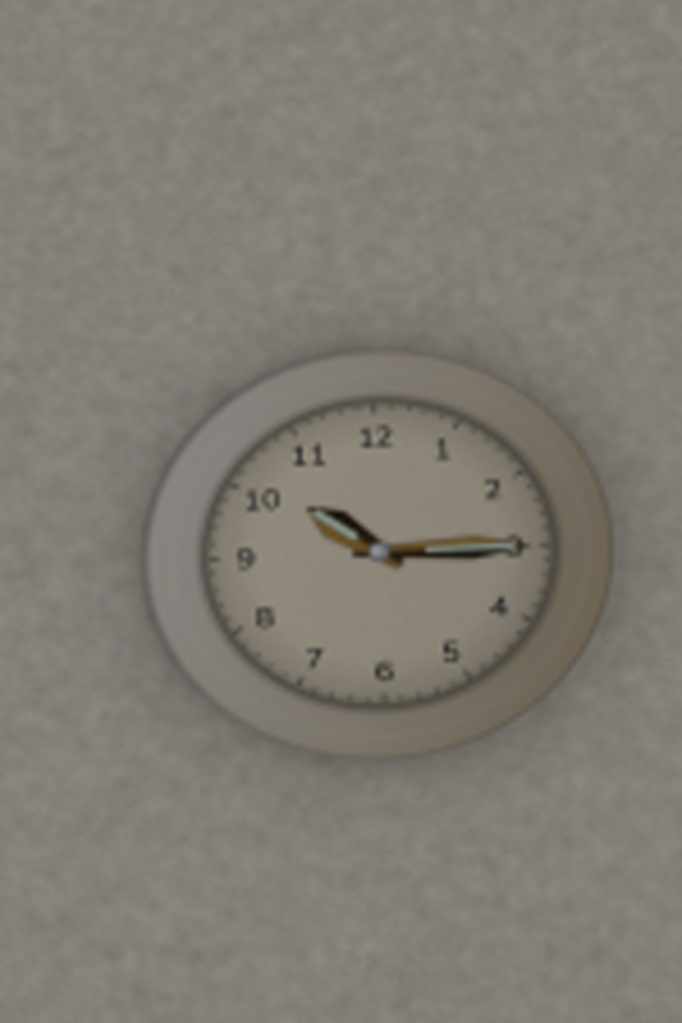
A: **10:15**
